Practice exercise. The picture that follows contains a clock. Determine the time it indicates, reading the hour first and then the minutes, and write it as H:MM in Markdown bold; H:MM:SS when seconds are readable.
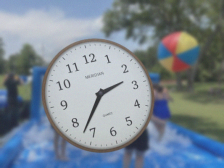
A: **2:37**
